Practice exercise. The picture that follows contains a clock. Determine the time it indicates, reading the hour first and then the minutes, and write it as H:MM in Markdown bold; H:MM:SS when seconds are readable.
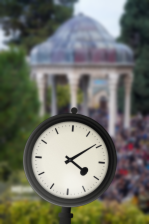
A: **4:09**
